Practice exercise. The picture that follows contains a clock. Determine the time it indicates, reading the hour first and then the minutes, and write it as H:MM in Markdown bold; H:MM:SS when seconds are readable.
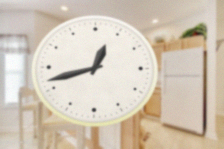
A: **12:42**
